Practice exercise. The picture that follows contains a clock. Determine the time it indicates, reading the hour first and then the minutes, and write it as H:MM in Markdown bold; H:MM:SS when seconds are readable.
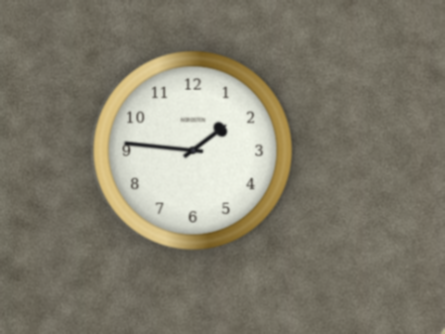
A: **1:46**
